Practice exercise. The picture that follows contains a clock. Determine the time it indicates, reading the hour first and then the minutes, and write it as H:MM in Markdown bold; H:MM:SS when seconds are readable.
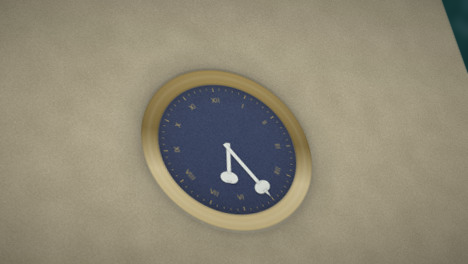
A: **6:25**
